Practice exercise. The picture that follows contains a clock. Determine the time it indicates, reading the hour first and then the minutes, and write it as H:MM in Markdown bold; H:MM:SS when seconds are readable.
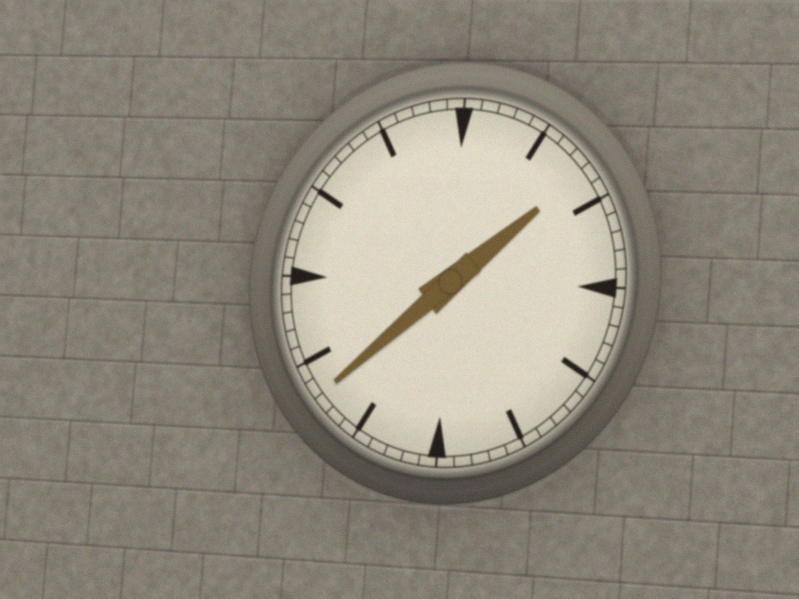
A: **1:38**
